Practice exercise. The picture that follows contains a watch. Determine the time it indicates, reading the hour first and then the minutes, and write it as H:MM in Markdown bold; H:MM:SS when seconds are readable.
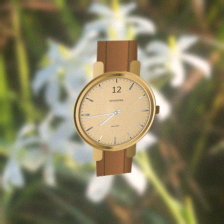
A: **7:44**
